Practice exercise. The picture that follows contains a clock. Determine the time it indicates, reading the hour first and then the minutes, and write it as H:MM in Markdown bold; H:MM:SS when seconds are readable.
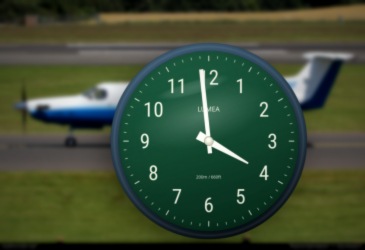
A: **3:59**
